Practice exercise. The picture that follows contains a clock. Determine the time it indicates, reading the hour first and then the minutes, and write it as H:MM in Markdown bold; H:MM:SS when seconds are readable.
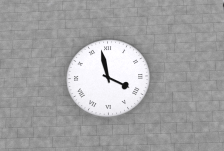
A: **3:58**
